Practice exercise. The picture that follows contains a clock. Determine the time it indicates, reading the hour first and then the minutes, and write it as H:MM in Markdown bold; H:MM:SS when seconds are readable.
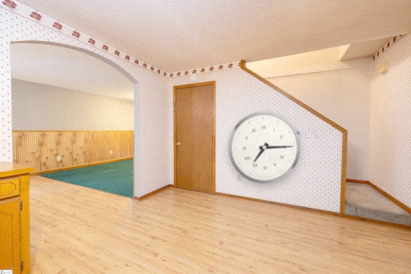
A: **7:15**
